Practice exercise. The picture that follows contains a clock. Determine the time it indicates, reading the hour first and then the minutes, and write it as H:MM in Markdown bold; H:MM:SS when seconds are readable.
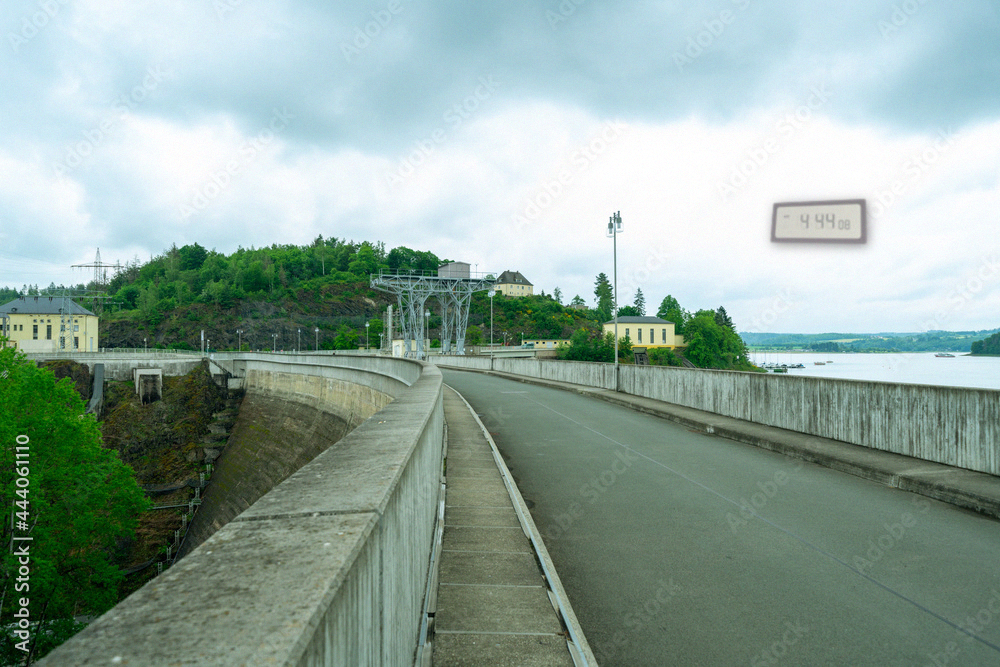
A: **4:44**
